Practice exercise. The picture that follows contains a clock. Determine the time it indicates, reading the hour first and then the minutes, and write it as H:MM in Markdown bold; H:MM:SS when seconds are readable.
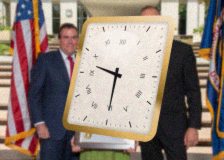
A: **9:30**
